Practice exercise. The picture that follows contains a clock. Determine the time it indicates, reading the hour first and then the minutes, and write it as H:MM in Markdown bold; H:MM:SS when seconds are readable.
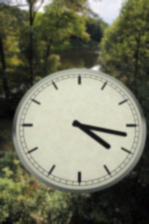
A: **4:17**
